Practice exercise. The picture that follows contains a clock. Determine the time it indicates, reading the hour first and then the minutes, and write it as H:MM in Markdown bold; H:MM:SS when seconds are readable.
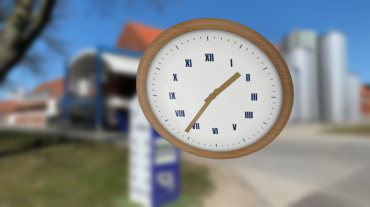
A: **1:36**
